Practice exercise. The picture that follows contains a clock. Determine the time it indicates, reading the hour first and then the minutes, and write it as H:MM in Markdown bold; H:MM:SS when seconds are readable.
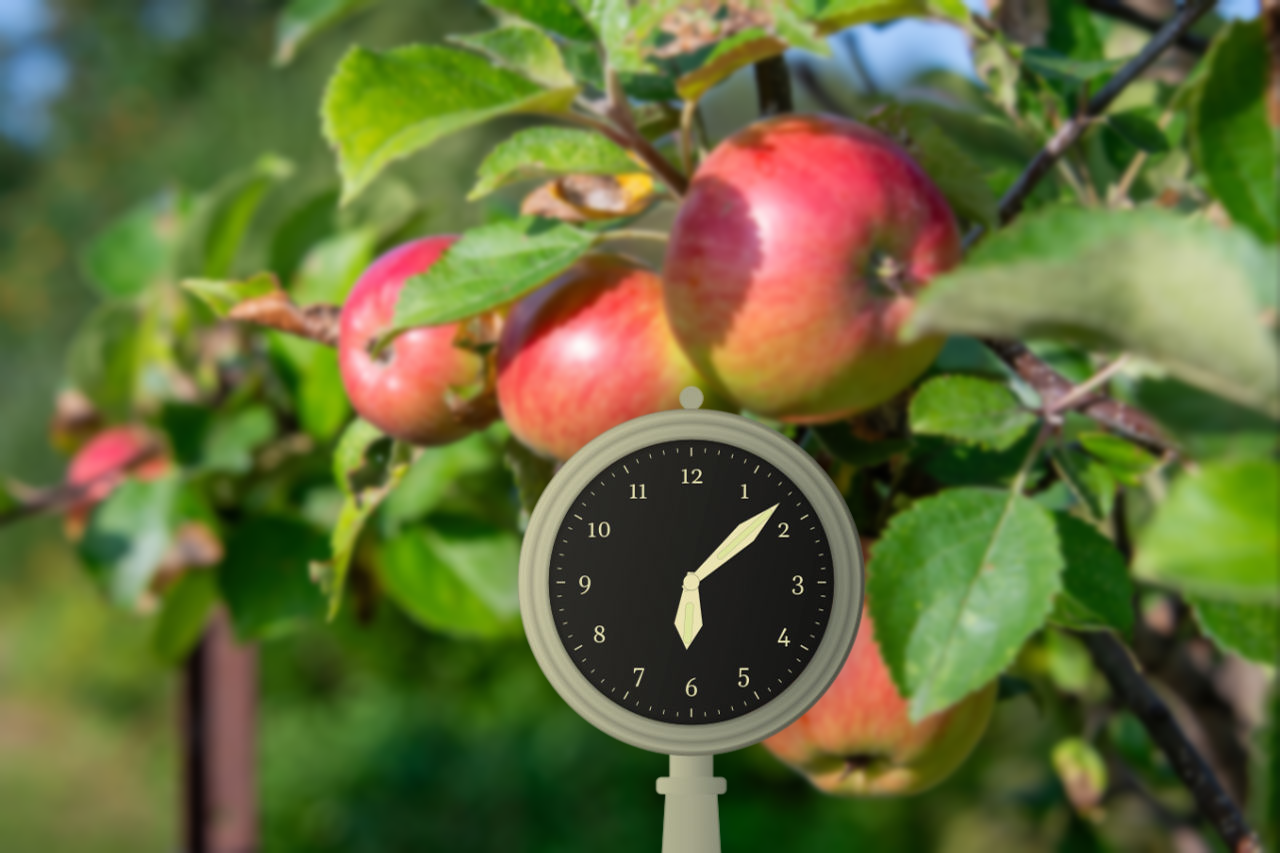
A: **6:08**
